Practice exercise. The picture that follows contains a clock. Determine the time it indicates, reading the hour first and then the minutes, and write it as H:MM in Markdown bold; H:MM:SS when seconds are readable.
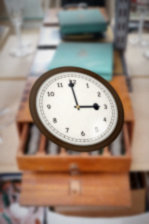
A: **2:59**
